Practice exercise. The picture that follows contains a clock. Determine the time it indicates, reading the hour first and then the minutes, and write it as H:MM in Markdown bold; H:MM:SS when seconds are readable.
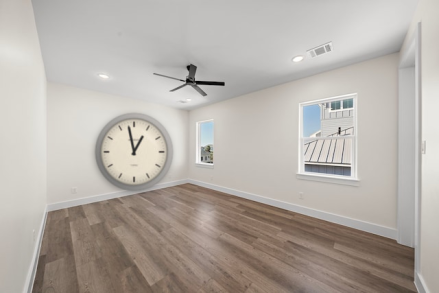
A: **12:58**
